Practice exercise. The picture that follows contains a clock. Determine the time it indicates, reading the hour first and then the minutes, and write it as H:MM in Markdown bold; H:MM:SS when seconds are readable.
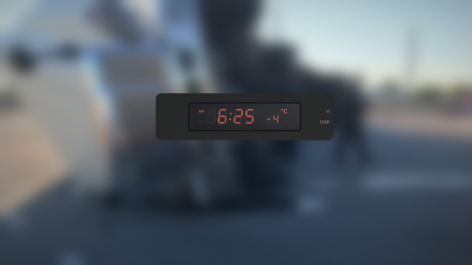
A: **6:25**
